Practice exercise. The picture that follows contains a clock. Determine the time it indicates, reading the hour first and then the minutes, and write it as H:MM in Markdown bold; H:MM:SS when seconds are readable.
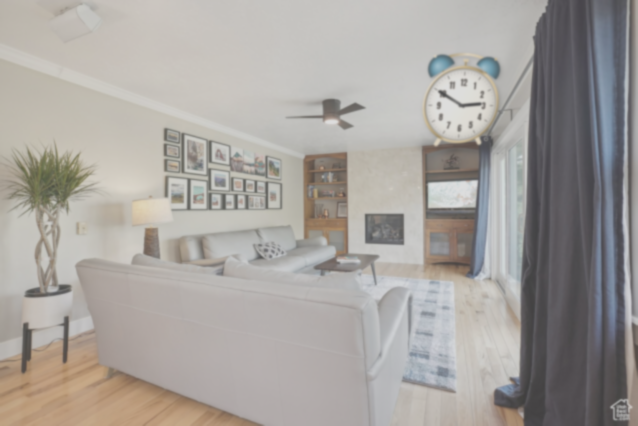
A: **2:50**
